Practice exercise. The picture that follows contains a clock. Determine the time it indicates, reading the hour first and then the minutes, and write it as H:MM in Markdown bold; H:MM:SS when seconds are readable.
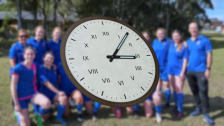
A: **3:07**
